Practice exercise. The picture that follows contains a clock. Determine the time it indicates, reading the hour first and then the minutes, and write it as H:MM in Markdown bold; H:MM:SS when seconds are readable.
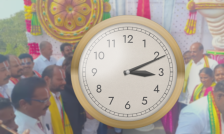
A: **3:11**
